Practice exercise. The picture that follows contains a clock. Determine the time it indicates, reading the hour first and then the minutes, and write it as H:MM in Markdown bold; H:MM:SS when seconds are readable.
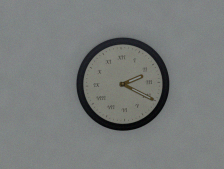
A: **2:20**
